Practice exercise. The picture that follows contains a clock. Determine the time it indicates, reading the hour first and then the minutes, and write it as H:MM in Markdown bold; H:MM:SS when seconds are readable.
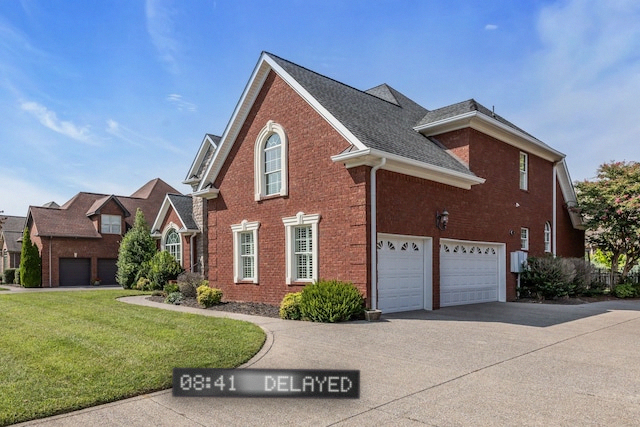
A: **8:41**
